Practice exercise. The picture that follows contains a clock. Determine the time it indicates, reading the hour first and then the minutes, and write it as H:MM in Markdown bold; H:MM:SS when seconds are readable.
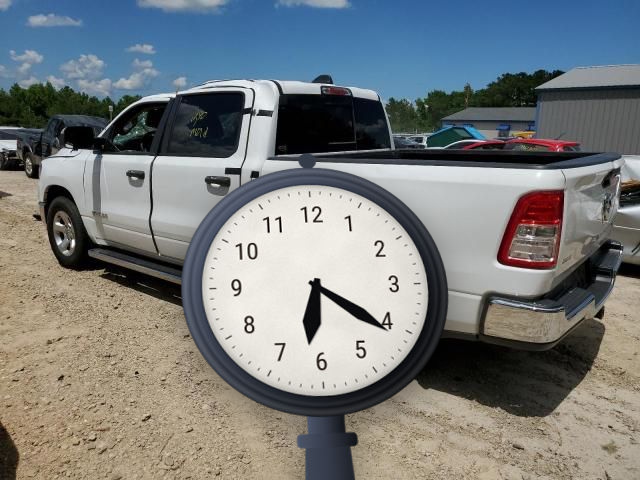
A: **6:21**
